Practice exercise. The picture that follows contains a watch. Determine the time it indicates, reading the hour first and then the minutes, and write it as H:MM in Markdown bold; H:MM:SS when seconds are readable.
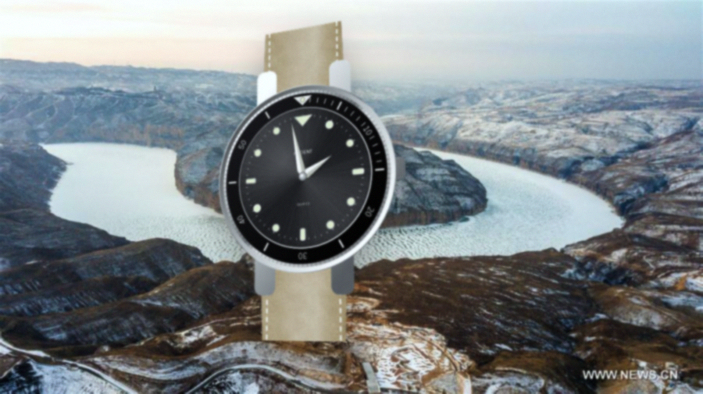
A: **1:58**
